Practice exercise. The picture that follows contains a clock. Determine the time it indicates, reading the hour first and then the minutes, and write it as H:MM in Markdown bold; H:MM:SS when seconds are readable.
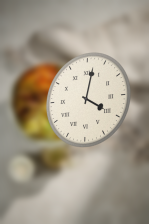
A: **4:02**
